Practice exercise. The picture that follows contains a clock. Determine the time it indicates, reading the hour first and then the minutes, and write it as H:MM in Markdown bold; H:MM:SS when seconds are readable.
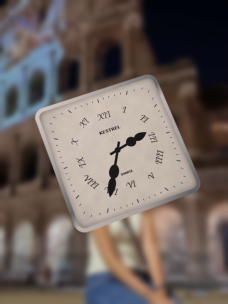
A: **2:35**
